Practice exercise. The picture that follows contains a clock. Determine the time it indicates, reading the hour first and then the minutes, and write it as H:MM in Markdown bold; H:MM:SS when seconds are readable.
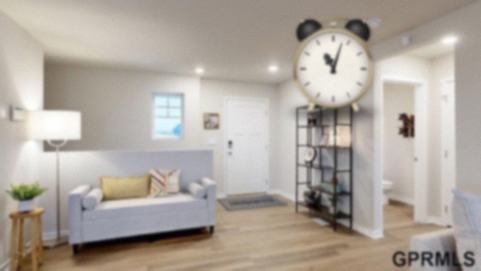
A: **11:03**
